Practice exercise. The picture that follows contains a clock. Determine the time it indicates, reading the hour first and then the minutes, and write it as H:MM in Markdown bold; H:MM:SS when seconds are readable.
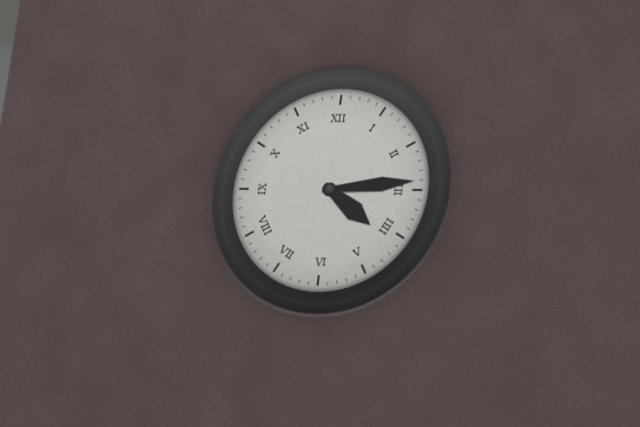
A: **4:14**
